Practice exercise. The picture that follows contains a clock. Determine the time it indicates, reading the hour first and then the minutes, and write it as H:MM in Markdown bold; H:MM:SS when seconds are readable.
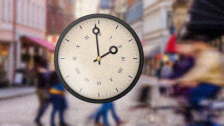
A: **1:59**
